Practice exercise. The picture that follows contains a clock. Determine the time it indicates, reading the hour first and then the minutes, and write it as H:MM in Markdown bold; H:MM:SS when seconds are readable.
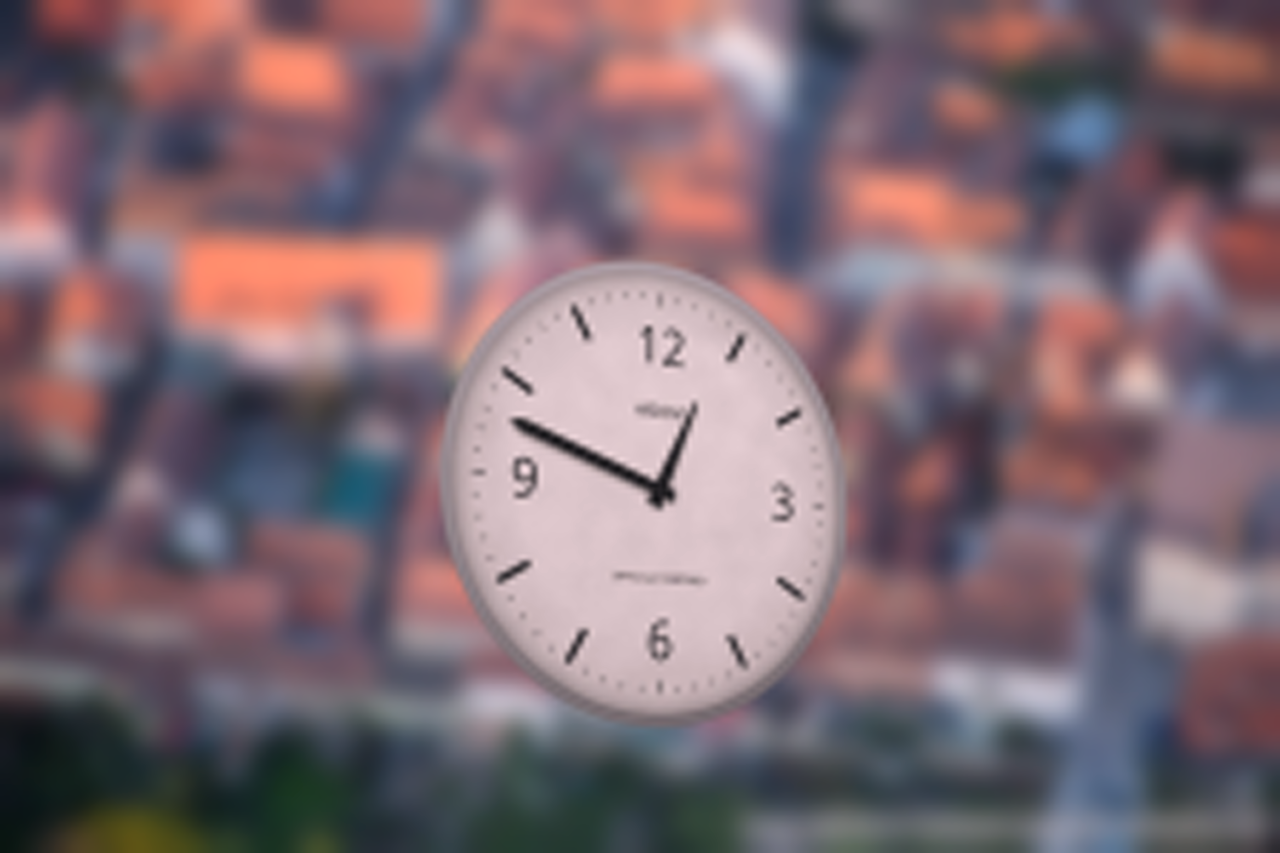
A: **12:48**
